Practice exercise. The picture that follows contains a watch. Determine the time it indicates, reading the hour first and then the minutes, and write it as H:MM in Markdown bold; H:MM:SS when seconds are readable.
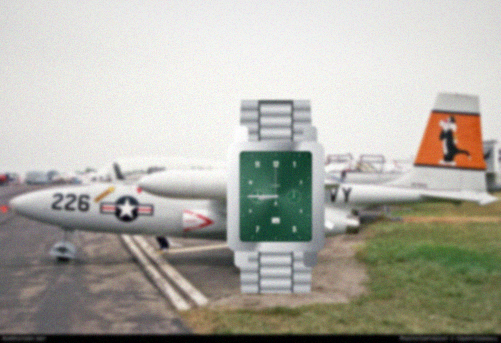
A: **8:45**
